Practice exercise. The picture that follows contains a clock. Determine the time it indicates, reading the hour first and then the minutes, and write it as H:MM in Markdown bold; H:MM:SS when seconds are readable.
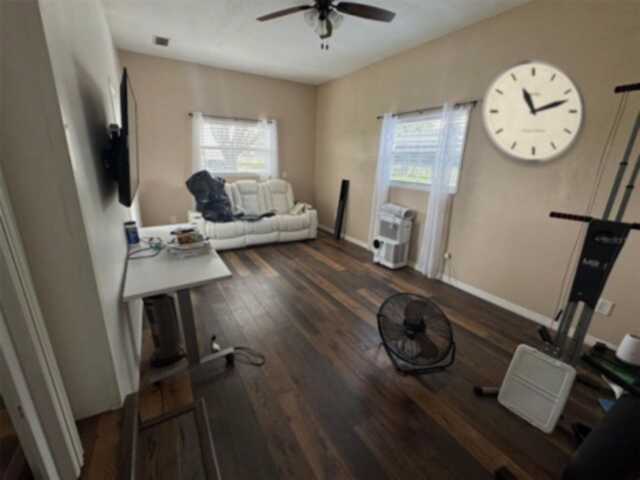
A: **11:12**
